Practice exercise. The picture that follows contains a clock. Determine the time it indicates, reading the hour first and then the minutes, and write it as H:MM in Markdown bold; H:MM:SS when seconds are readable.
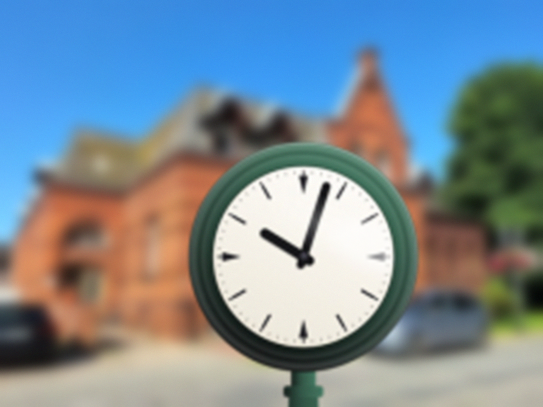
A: **10:03**
